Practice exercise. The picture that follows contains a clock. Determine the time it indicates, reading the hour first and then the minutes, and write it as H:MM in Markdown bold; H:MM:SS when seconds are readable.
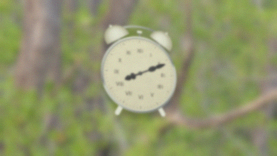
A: **8:11**
